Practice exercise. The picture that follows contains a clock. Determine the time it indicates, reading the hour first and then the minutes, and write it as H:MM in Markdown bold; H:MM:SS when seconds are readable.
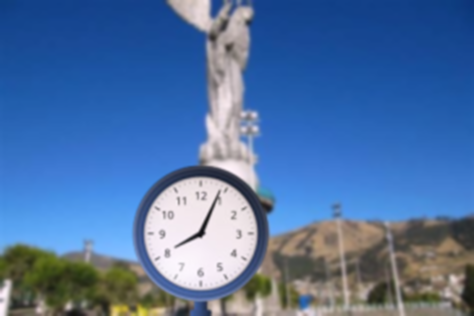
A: **8:04**
